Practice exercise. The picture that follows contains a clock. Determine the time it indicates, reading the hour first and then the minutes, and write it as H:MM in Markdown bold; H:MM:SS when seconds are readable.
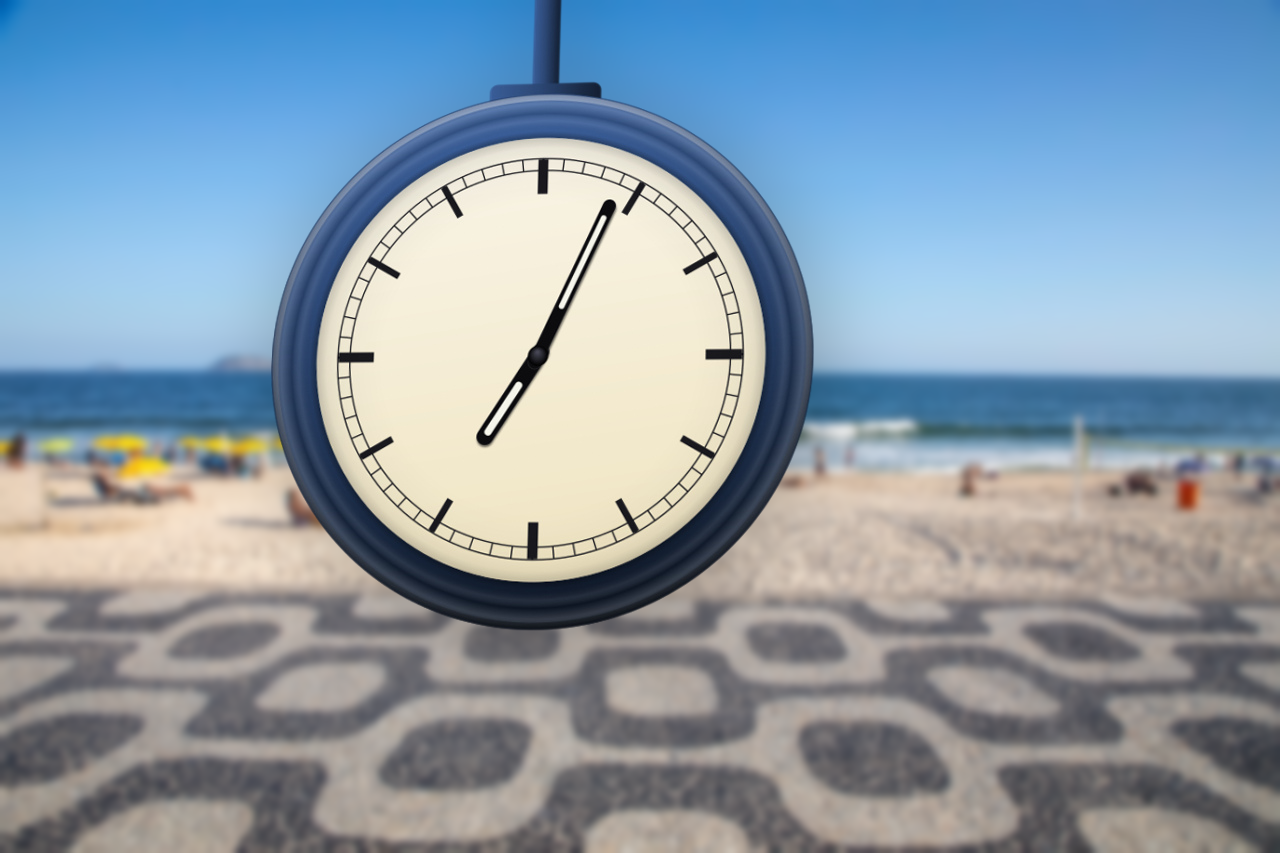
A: **7:04**
